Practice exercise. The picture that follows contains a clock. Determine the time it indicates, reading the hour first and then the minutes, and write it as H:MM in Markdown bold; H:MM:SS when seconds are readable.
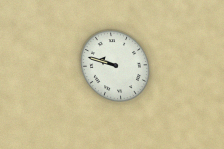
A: **9:48**
